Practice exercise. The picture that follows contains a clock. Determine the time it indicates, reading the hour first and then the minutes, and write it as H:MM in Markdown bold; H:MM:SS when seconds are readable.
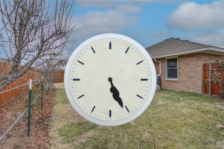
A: **5:26**
